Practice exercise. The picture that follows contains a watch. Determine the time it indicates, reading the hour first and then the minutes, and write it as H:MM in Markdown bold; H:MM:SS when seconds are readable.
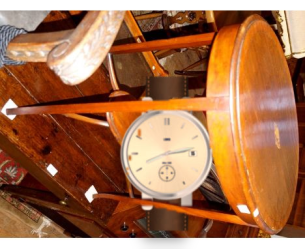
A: **8:13**
